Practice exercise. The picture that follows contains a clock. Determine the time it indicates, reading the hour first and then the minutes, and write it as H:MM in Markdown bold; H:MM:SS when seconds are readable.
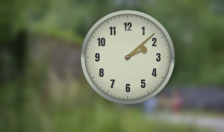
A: **2:08**
